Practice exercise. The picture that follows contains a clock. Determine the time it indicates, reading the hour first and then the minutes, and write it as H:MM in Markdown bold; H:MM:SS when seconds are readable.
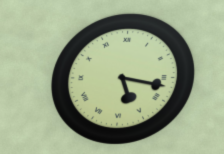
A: **5:17**
